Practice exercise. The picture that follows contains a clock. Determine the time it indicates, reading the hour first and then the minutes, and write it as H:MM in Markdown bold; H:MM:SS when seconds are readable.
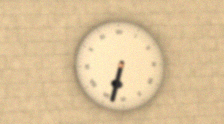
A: **6:33**
